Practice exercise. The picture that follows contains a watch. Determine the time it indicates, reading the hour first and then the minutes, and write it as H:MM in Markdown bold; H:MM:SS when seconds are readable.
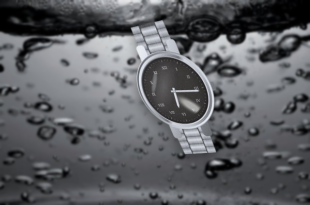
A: **6:16**
